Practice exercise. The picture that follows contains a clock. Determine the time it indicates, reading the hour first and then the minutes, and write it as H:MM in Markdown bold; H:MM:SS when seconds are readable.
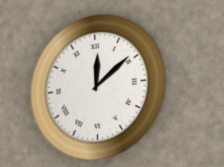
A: **12:09**
